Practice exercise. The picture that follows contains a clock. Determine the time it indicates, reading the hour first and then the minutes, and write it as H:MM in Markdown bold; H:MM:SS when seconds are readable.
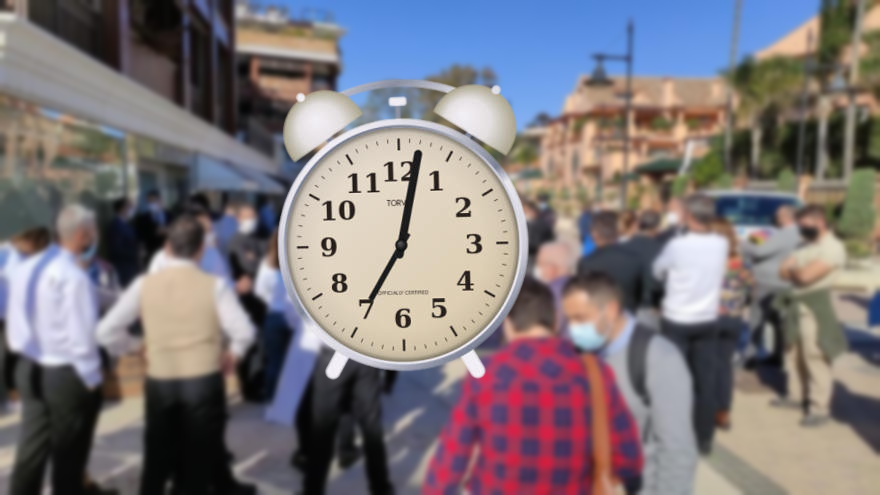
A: **7:02**
